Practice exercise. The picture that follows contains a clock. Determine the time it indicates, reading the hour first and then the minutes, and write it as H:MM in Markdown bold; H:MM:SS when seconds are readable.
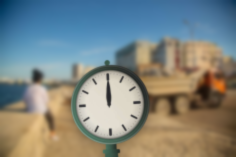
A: **12:00**
